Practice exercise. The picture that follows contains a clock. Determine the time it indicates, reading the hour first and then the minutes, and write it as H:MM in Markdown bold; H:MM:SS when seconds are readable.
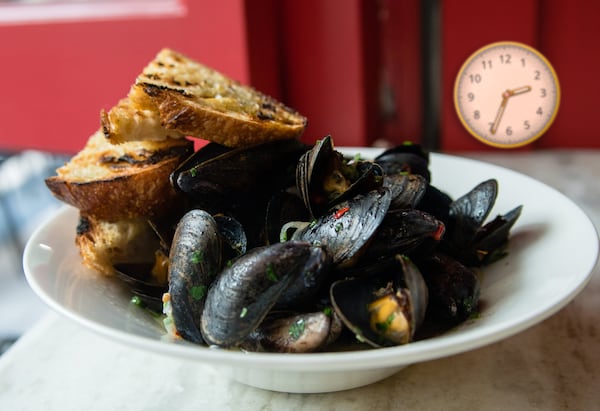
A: **2:34**
